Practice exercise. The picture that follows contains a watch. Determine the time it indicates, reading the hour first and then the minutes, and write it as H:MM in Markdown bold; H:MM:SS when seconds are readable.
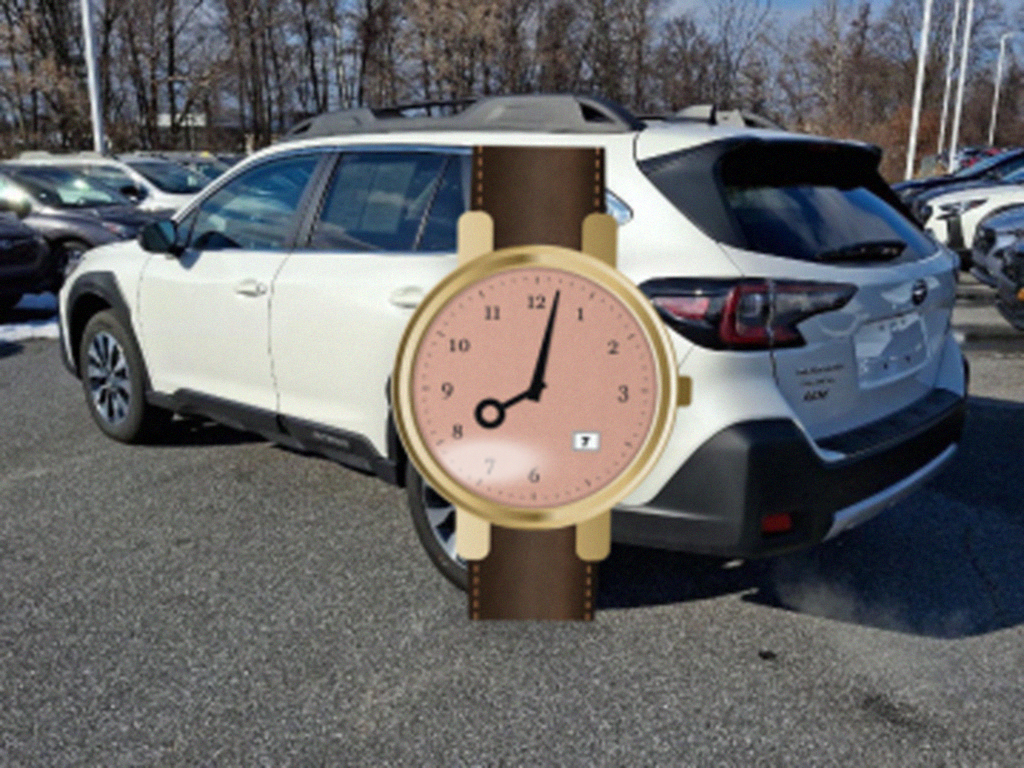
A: **8:02**
